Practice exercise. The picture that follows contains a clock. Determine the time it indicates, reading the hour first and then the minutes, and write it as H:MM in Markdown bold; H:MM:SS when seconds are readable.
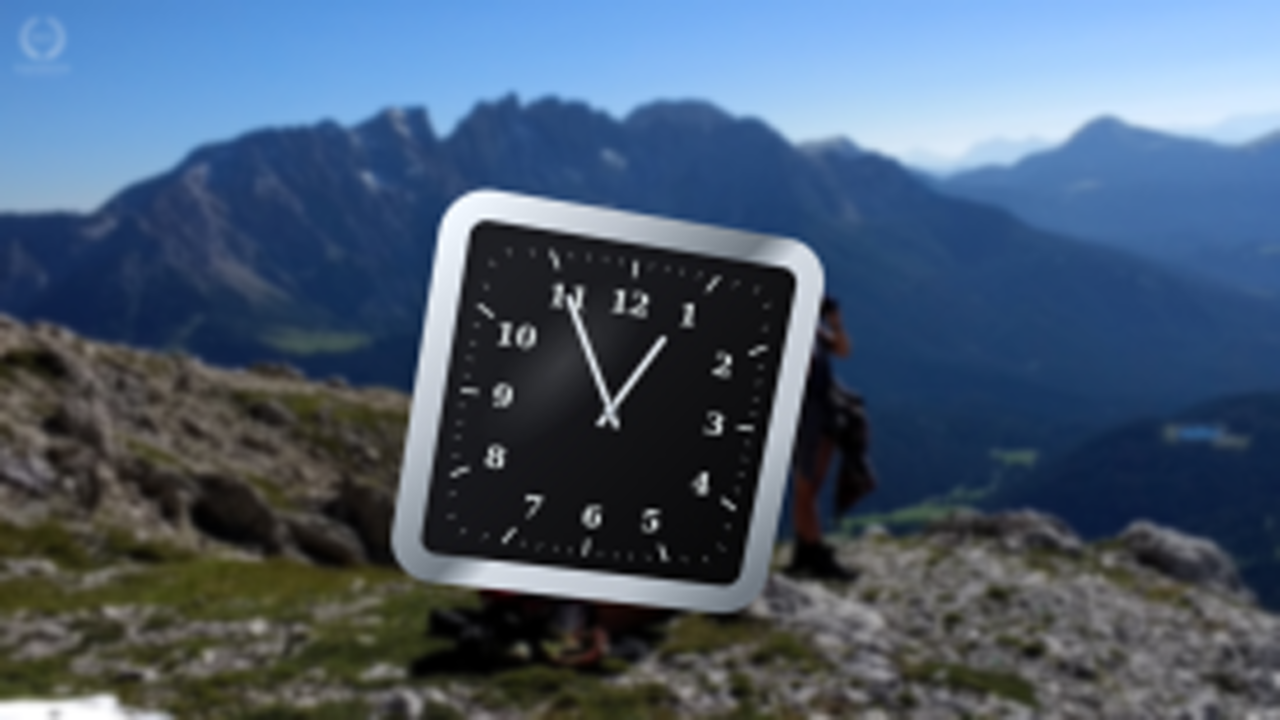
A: **12:55**
